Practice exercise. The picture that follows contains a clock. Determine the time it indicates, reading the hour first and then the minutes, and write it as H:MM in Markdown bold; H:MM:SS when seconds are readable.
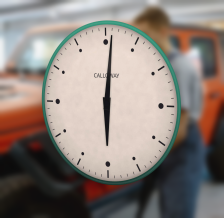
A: **6:01**
